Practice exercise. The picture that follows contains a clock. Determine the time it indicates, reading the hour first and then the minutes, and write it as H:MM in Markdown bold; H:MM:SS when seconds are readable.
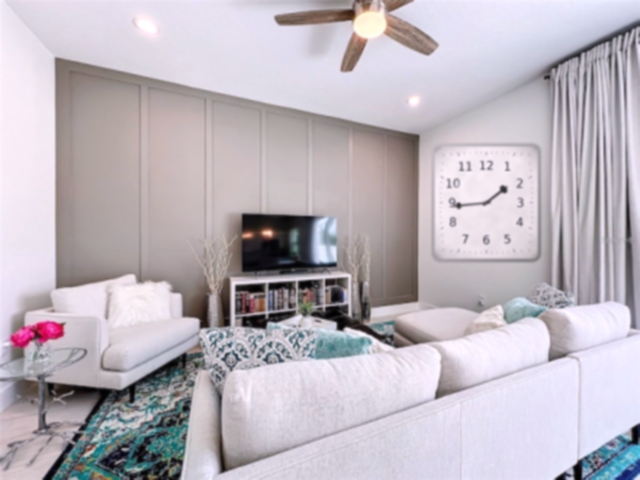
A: **1:44**
